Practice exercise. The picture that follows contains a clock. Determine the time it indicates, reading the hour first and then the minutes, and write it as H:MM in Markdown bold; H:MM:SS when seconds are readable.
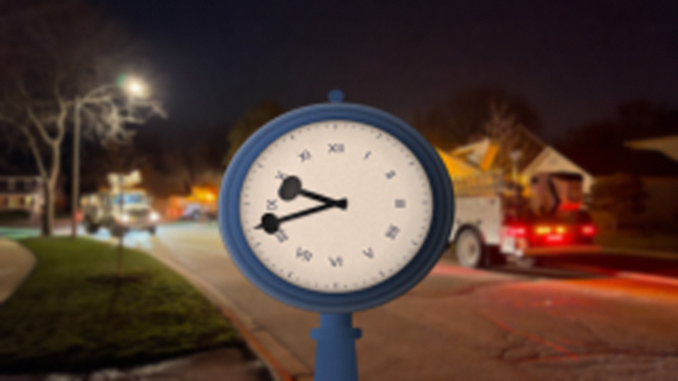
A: **9:42**
